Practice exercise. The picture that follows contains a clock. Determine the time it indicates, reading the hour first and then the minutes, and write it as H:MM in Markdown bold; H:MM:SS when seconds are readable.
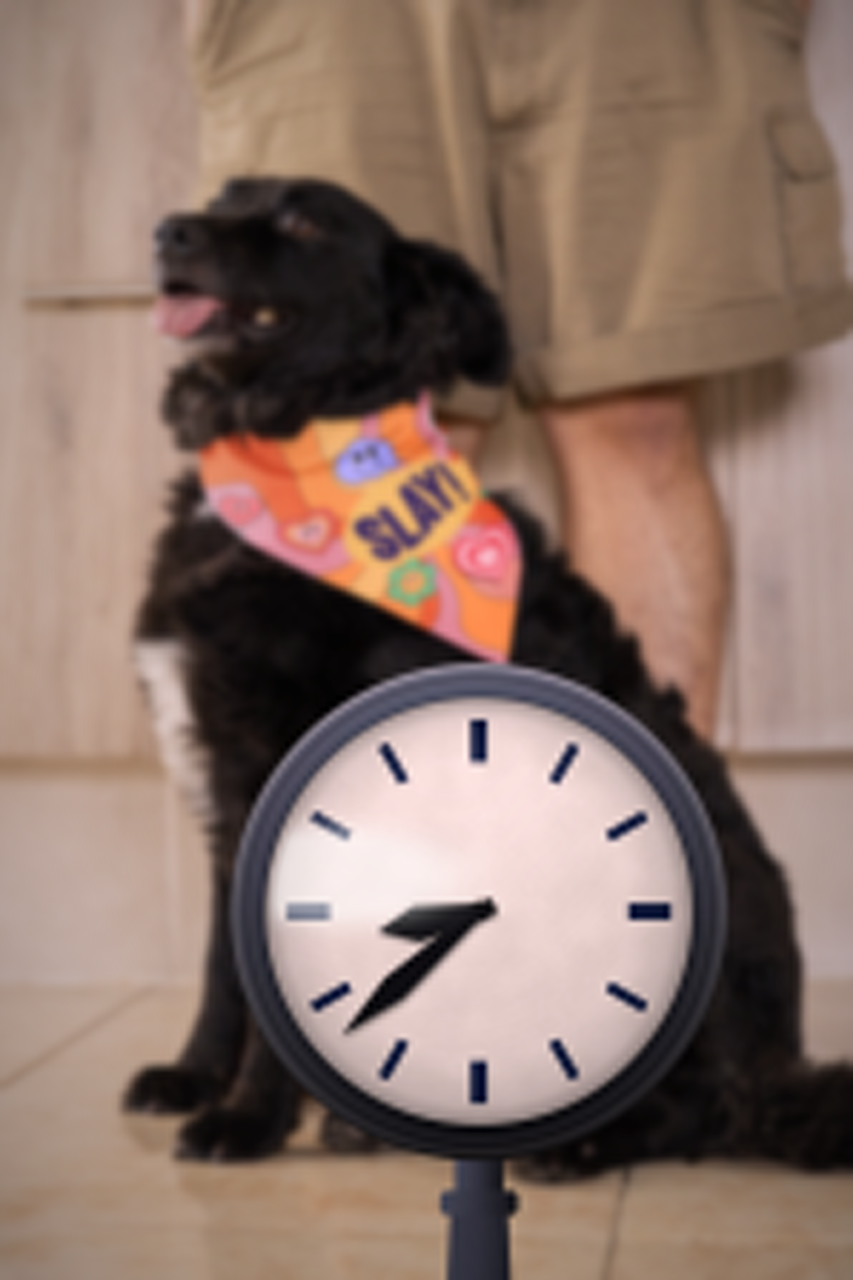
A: **8:38**
